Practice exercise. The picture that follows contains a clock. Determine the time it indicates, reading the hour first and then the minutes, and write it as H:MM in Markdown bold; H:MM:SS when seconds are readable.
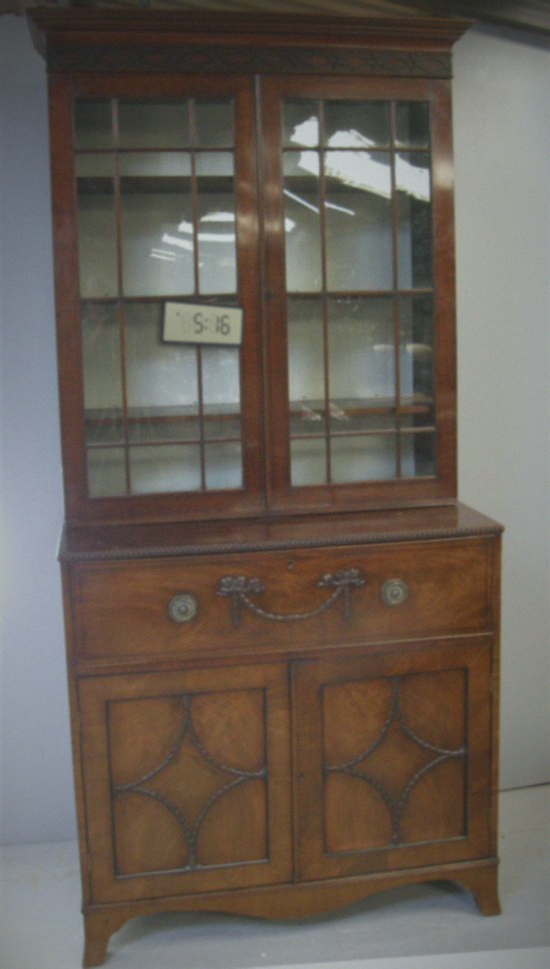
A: **5:16**
